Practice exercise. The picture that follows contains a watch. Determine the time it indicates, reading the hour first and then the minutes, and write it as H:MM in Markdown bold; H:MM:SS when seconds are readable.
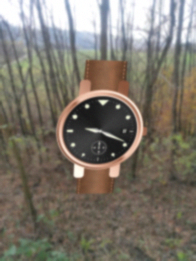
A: **9:19**
